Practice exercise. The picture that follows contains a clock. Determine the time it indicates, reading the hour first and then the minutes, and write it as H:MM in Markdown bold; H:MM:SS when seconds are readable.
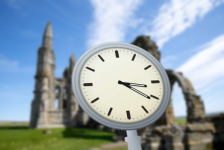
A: **3:21**
